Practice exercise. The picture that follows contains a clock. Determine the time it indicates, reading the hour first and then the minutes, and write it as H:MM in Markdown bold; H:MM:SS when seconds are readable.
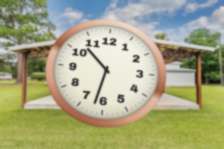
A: **10:32**
